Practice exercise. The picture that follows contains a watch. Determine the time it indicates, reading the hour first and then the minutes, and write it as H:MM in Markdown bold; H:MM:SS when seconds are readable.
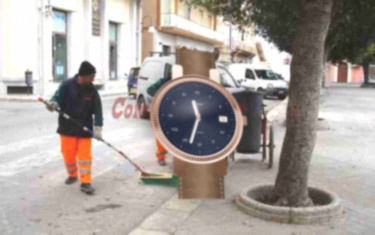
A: **11:33**
